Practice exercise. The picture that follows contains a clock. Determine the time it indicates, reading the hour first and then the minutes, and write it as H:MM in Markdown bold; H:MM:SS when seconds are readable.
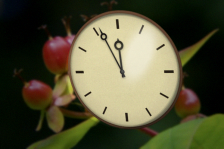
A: **11:56**
